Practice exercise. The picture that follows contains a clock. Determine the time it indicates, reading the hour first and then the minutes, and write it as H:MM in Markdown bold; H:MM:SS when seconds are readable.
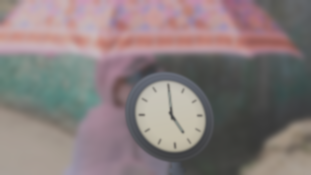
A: **5:00**
